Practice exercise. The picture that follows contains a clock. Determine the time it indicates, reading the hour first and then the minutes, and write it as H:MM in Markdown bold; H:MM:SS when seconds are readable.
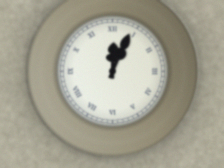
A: **12:04**
